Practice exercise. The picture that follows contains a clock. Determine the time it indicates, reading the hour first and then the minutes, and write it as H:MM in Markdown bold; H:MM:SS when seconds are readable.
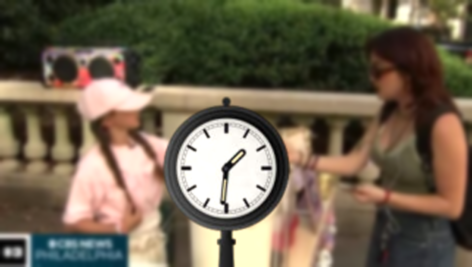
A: **1:31**
